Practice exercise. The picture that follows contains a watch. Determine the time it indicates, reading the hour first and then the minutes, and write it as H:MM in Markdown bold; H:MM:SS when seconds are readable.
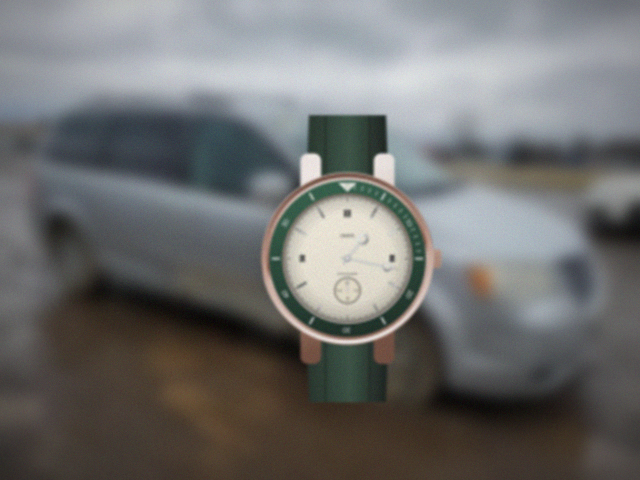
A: **1:17**
